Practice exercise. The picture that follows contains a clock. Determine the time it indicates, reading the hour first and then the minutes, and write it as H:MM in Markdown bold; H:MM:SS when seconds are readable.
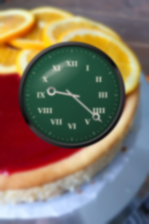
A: **9:22**
